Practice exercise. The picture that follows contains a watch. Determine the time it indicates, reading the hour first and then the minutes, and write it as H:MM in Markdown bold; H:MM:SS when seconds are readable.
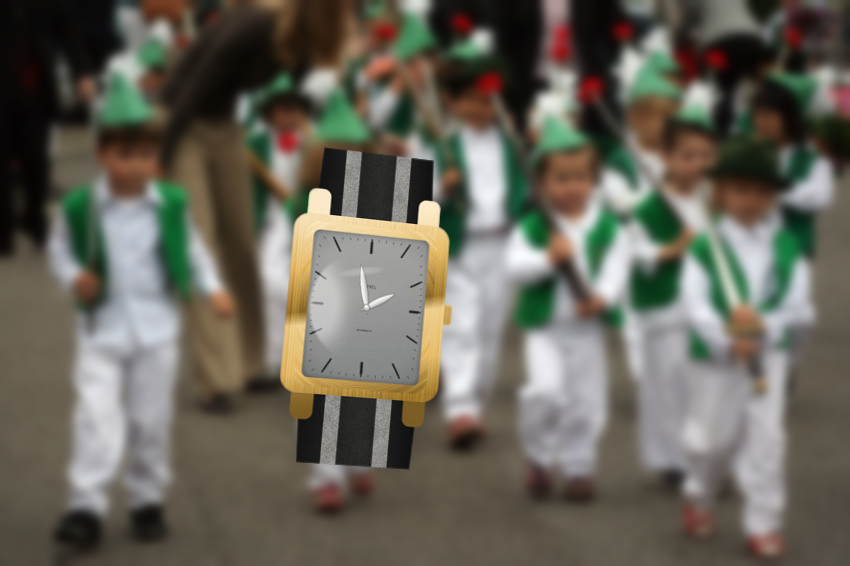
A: **1:58**
